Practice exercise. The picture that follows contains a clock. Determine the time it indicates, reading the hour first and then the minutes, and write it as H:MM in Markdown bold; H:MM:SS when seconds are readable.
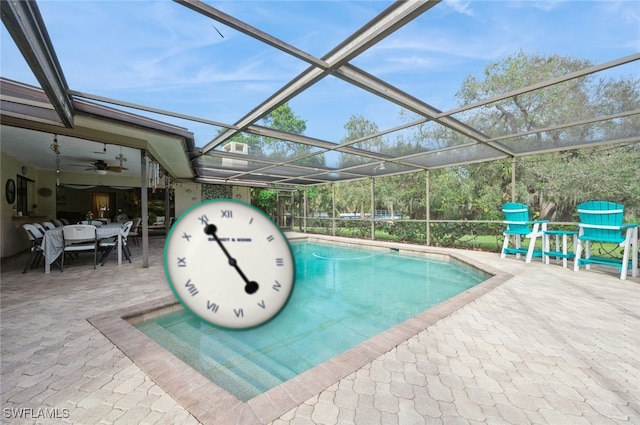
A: **4:55**
